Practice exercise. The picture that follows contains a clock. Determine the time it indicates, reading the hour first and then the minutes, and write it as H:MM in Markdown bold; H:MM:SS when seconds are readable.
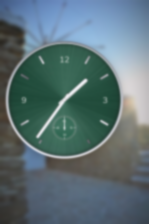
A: **1:36**
